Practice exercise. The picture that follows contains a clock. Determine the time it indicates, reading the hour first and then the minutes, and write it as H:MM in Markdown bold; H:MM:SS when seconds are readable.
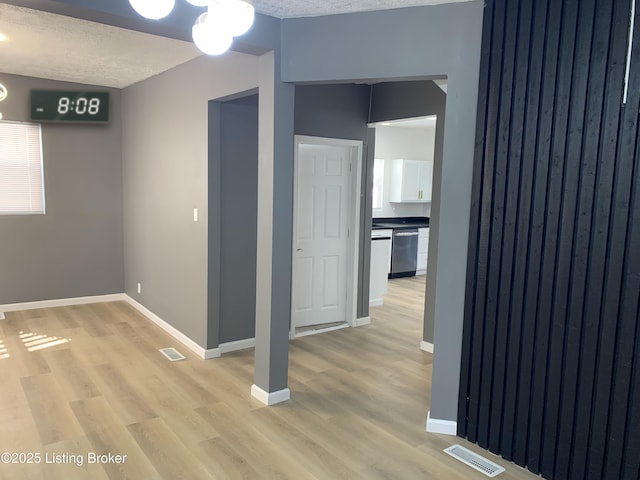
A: **8:08**
